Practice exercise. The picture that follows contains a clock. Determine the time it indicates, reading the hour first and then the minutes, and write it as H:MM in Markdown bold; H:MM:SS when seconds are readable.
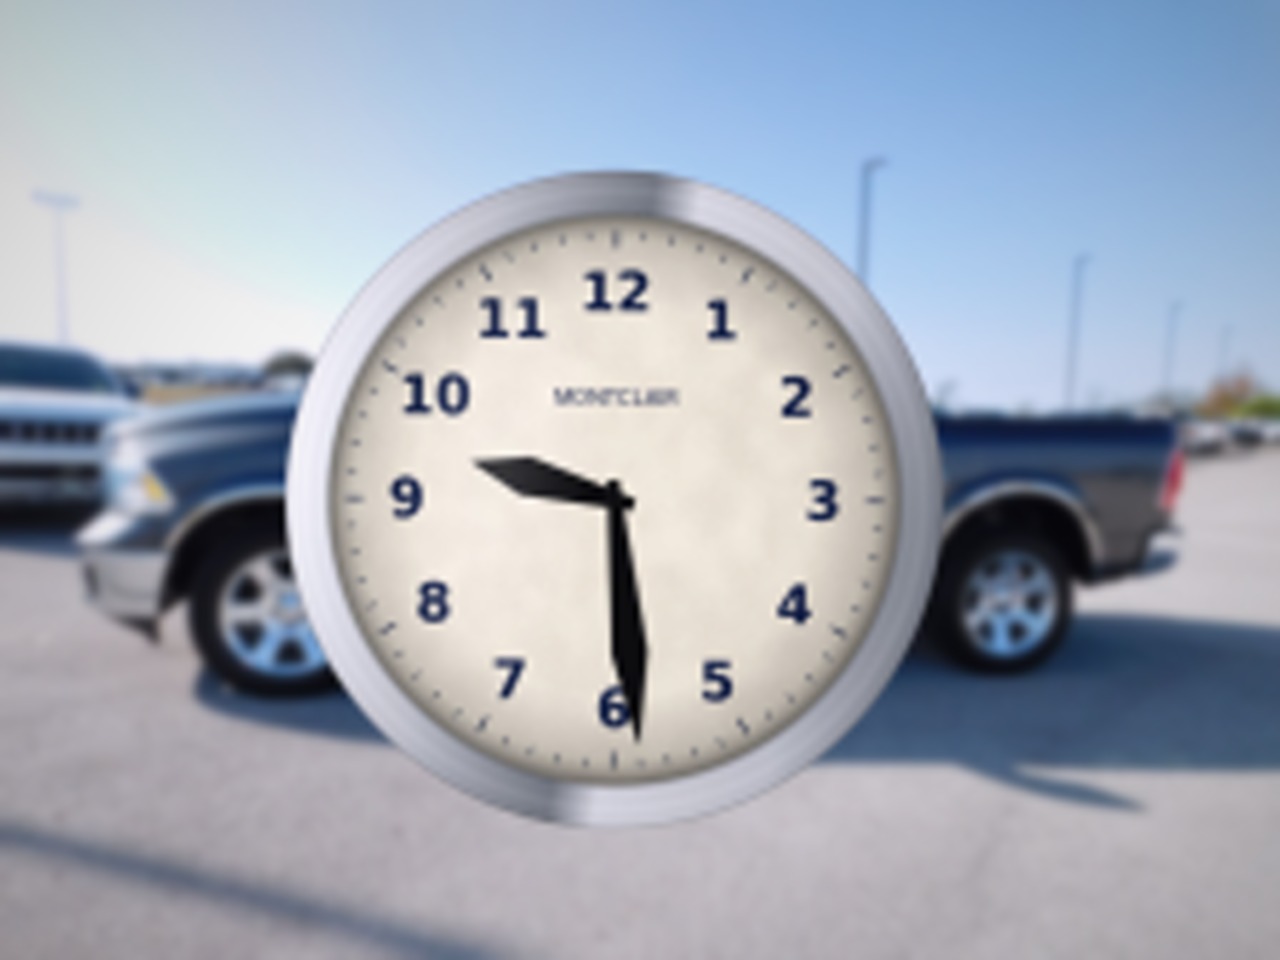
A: **9:29**
